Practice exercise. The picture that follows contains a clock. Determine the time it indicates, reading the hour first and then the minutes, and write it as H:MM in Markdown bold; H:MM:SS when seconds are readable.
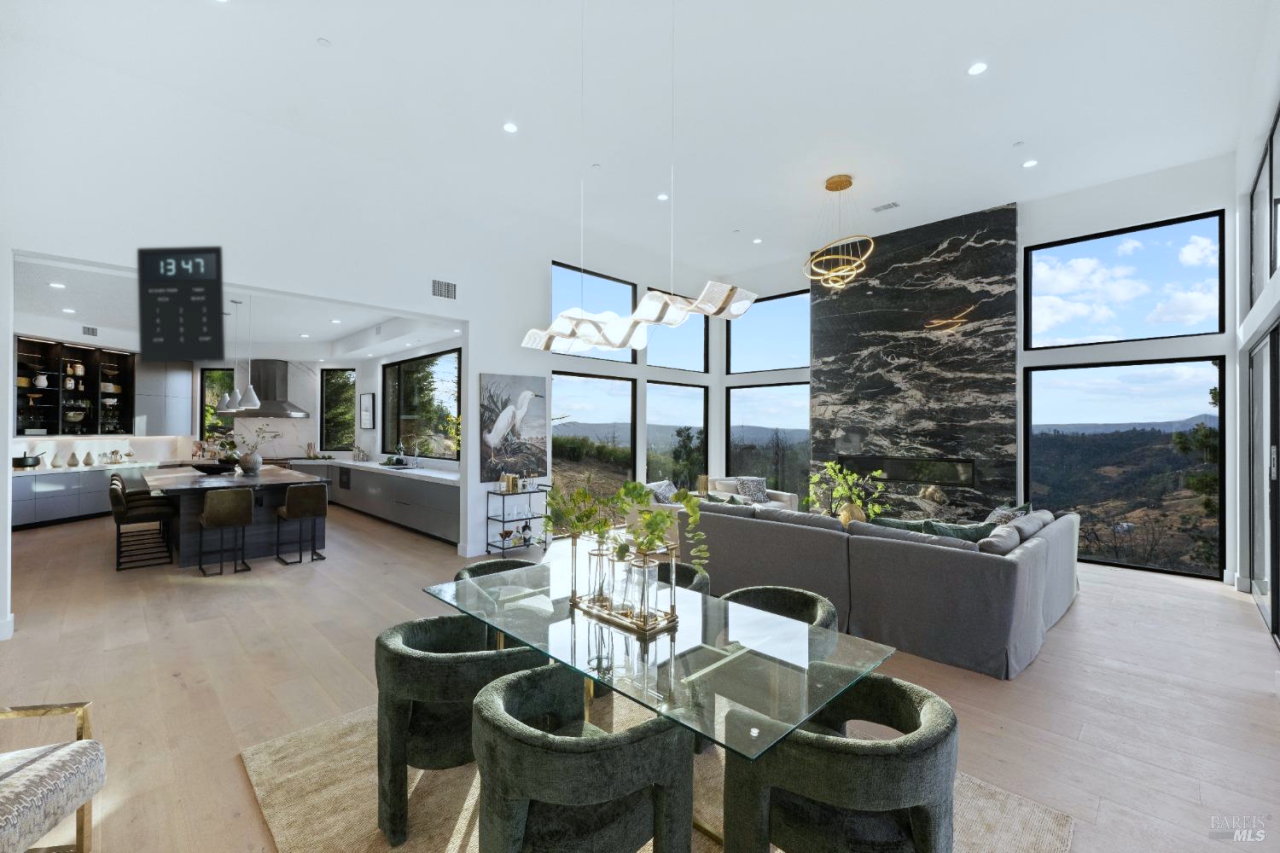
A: **13:47**
